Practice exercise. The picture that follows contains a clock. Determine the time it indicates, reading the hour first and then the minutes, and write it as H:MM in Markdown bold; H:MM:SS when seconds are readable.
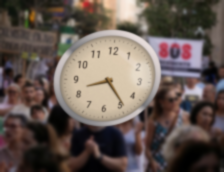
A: **8:24**
